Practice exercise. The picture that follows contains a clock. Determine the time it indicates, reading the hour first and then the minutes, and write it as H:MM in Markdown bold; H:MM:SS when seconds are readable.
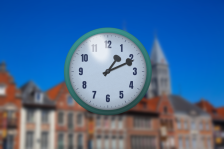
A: **1:11**
